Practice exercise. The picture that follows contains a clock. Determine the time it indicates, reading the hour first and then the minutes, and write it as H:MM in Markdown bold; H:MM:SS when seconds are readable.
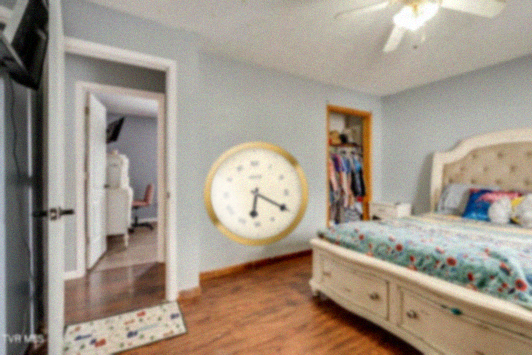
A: **6:20**
